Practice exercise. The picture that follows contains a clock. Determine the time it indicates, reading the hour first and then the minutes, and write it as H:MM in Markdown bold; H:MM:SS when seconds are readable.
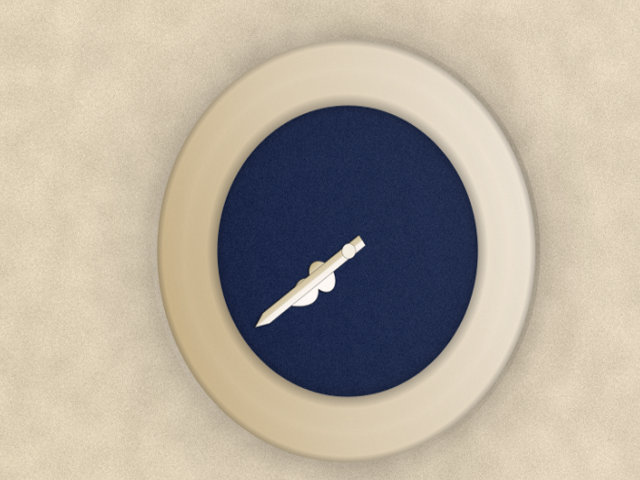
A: **7:39**
